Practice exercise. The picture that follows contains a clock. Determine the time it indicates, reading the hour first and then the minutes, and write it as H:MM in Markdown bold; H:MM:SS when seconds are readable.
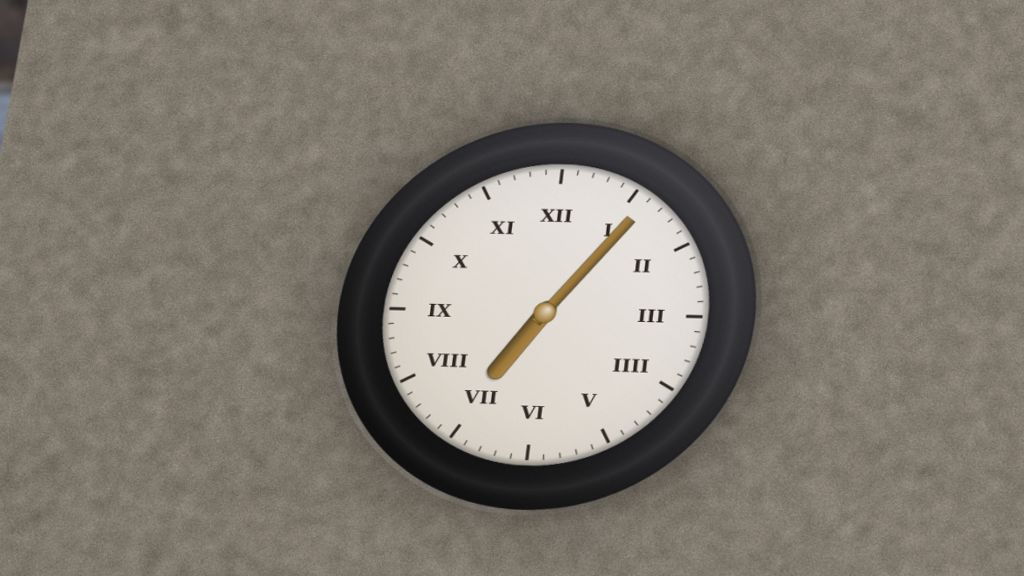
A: **7:06**
